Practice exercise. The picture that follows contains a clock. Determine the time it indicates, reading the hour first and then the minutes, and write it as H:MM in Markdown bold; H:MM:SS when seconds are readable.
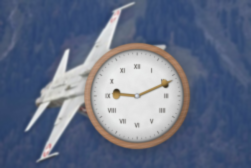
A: **9:11**
